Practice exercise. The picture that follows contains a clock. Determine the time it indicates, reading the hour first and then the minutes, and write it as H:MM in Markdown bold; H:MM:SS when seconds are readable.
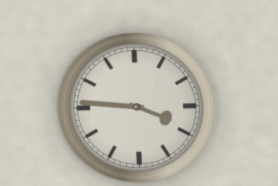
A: **3:46**
